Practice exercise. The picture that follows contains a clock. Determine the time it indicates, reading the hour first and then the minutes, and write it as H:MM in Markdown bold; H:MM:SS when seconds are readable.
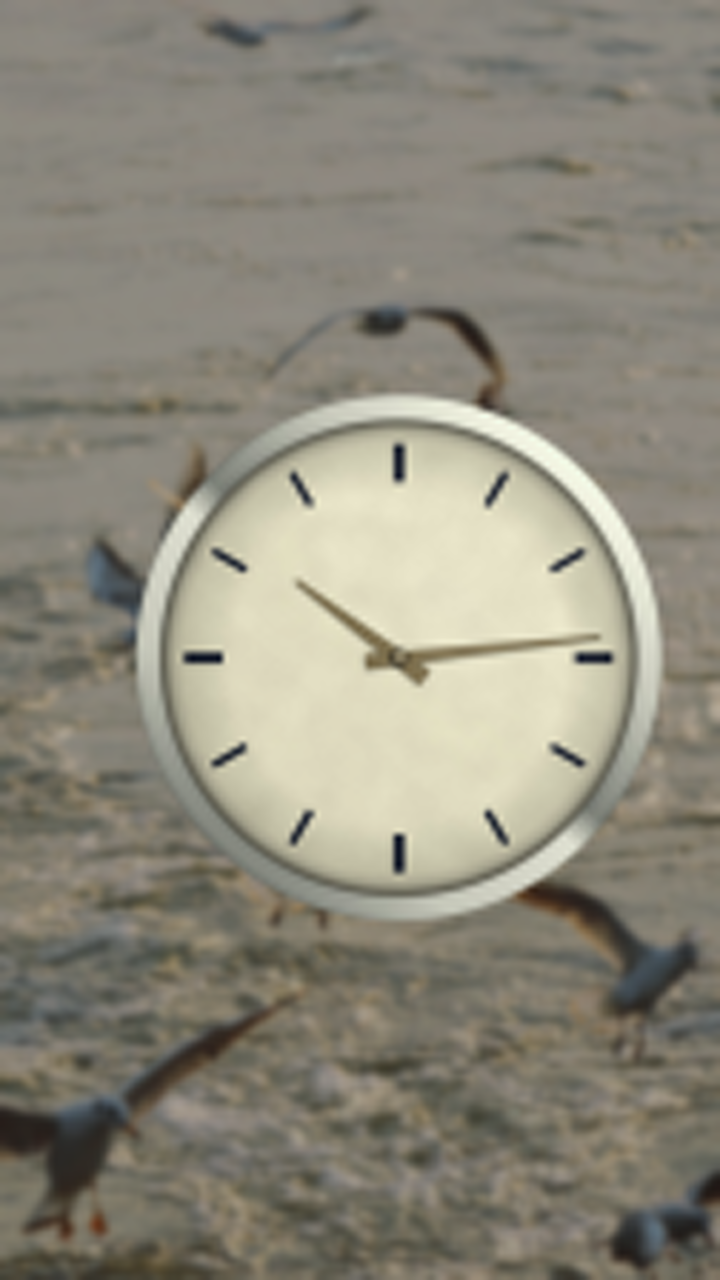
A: **10:14**
